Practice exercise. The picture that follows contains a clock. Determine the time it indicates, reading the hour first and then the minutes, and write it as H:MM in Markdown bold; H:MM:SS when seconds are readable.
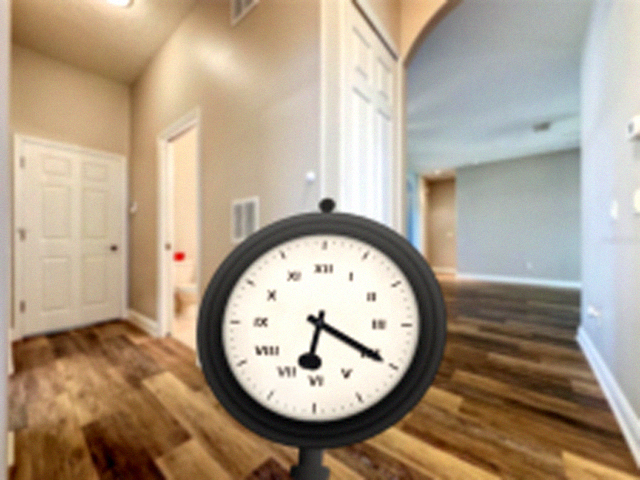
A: **6:20**
